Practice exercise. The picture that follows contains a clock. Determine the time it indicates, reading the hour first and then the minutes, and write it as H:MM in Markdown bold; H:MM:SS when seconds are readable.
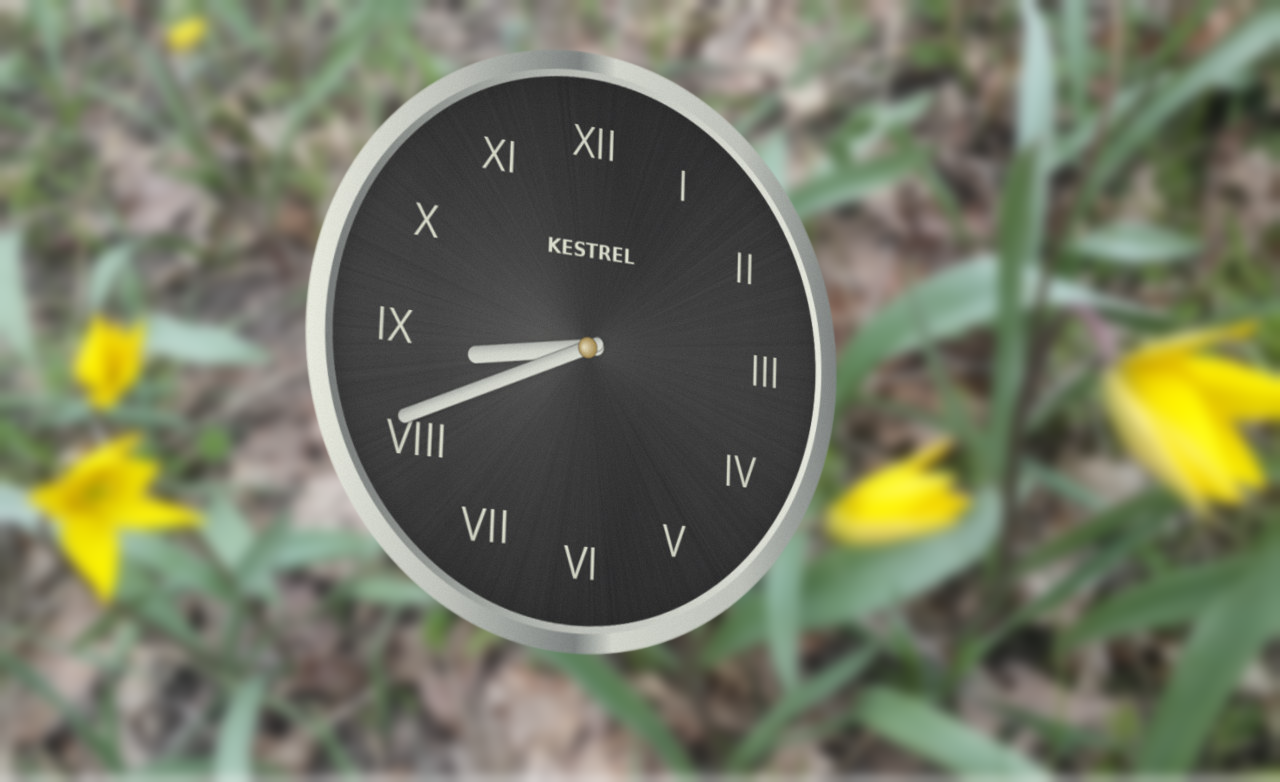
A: **8:41**
